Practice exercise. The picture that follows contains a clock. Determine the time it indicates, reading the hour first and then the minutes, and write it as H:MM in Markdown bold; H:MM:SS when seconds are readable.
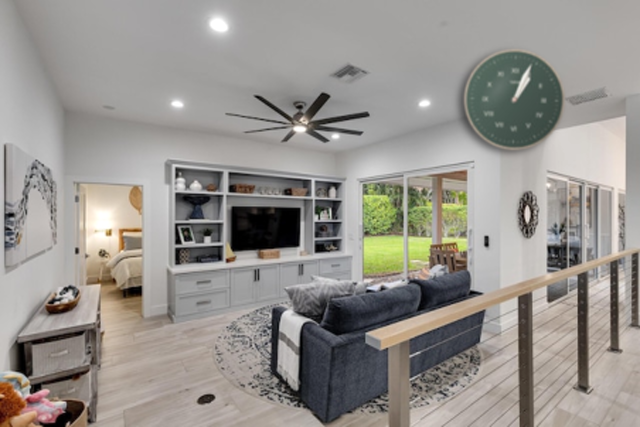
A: **1:04**
